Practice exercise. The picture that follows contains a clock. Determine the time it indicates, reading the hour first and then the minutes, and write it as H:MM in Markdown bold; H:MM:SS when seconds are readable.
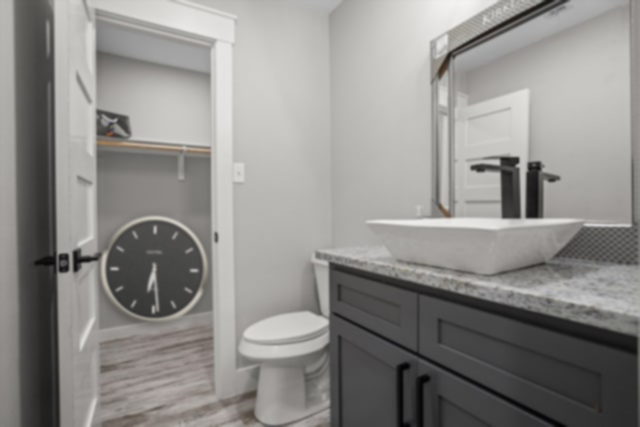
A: **6:29**
